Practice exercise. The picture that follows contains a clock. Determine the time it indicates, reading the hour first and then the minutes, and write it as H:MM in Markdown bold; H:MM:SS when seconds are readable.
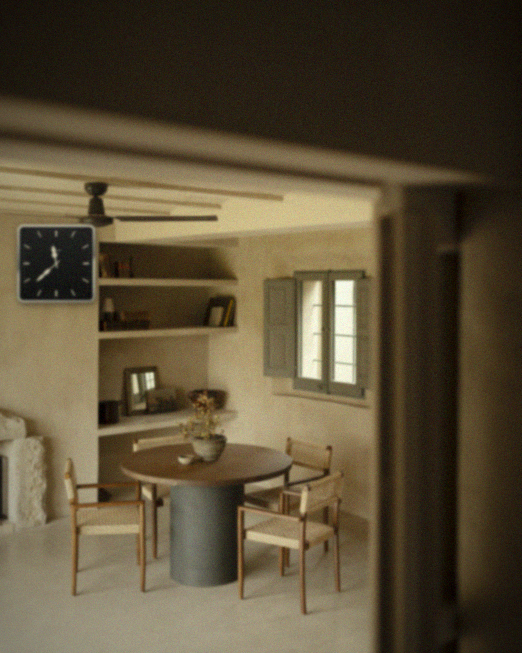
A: **11:38**
